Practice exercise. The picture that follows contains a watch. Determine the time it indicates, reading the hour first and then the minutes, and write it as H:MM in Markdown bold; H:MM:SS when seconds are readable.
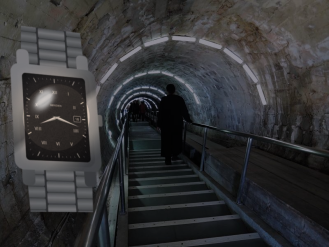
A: **8:18**
